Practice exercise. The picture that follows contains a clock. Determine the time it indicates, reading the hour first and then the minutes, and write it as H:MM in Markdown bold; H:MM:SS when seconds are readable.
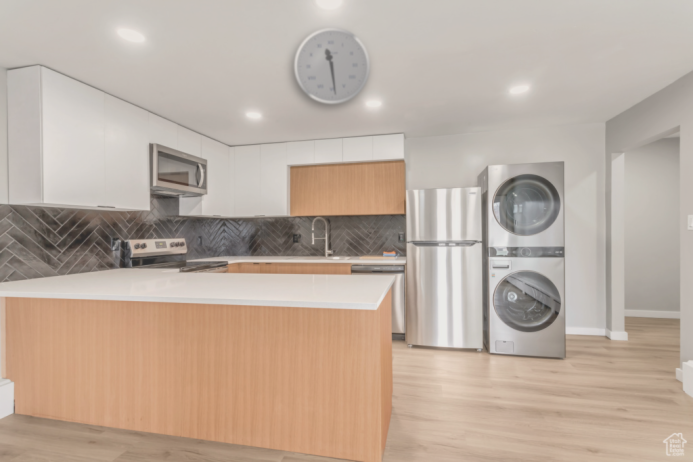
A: **11:29**
